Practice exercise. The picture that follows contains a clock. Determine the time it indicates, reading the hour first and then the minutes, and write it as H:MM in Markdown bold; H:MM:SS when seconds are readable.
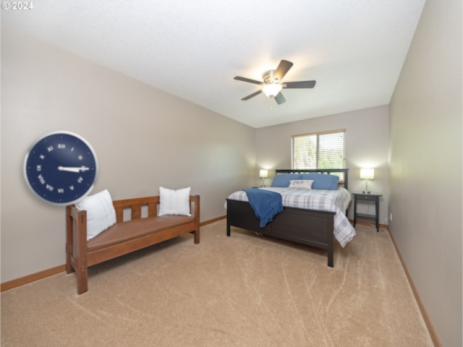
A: **3:15**
